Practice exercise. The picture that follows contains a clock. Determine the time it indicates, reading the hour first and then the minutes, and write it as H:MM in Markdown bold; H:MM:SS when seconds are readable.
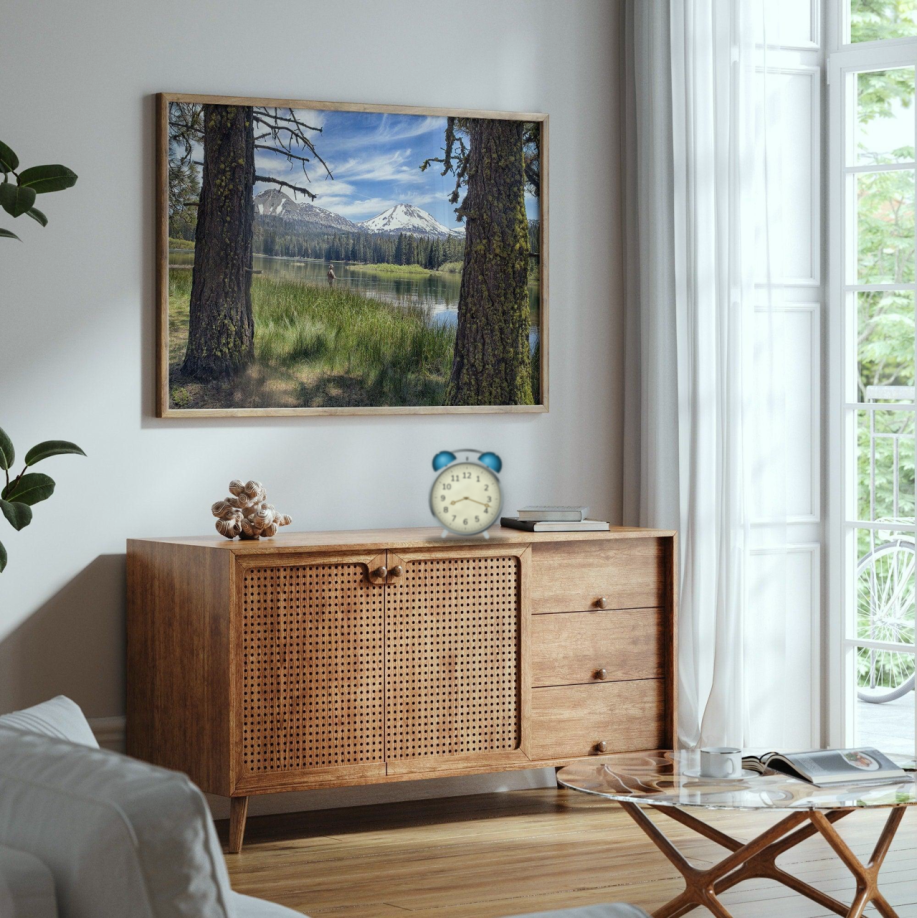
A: **8:18**
